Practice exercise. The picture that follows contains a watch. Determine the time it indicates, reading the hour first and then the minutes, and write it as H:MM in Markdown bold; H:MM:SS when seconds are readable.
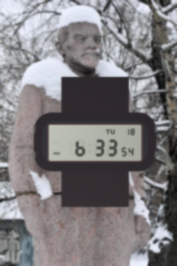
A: **6:33**
